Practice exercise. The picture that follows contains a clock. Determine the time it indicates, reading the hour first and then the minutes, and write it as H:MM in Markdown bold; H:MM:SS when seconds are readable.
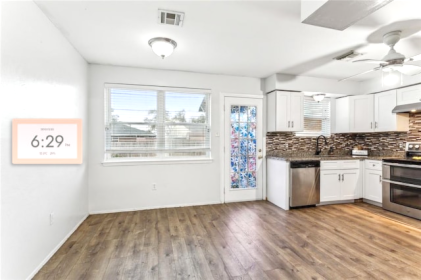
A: **6:29**
